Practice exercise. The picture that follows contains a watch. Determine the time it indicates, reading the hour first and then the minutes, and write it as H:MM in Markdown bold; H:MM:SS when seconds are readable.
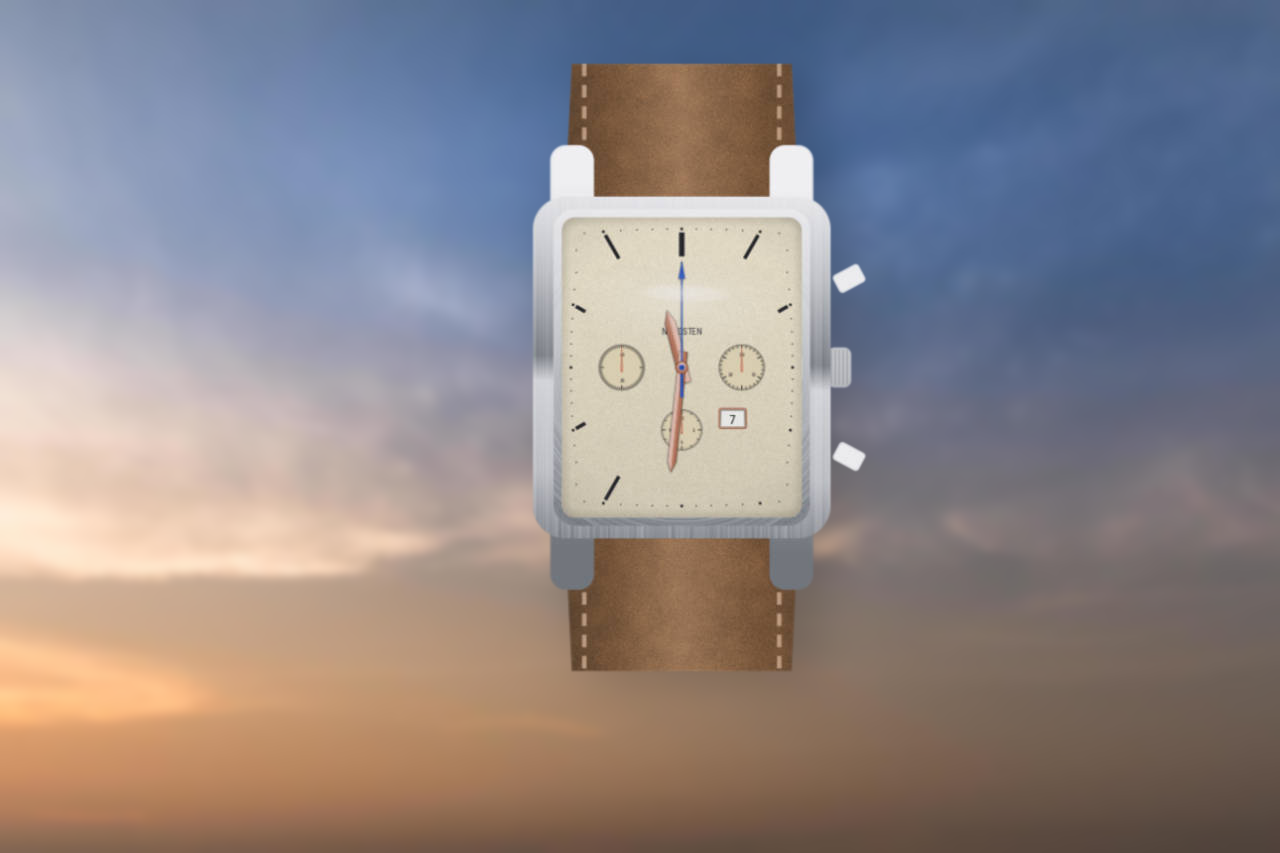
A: **11:31**
